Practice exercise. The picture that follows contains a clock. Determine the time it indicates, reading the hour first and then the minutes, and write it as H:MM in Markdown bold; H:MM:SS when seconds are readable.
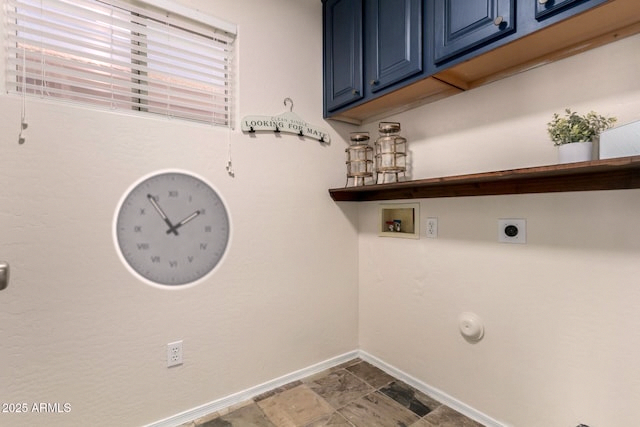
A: **1:54**
